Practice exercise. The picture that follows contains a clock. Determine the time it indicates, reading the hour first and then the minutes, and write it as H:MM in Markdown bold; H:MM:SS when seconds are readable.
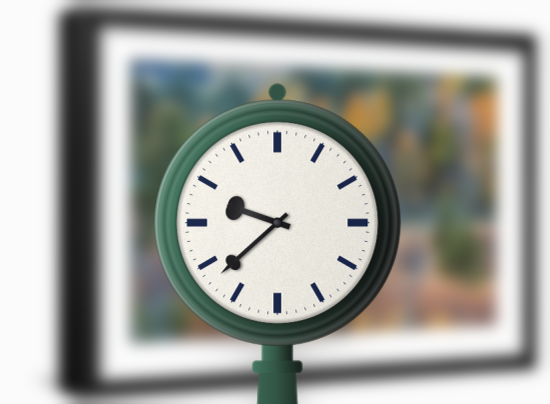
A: **9:38**
